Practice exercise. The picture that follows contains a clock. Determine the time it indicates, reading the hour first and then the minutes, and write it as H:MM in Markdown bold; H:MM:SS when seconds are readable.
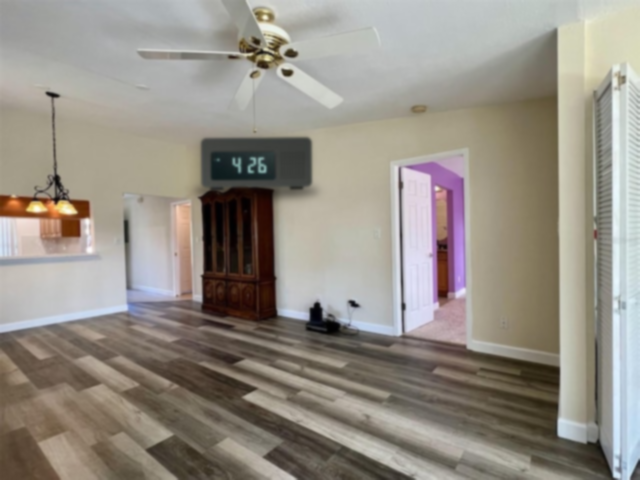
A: **4:26**
